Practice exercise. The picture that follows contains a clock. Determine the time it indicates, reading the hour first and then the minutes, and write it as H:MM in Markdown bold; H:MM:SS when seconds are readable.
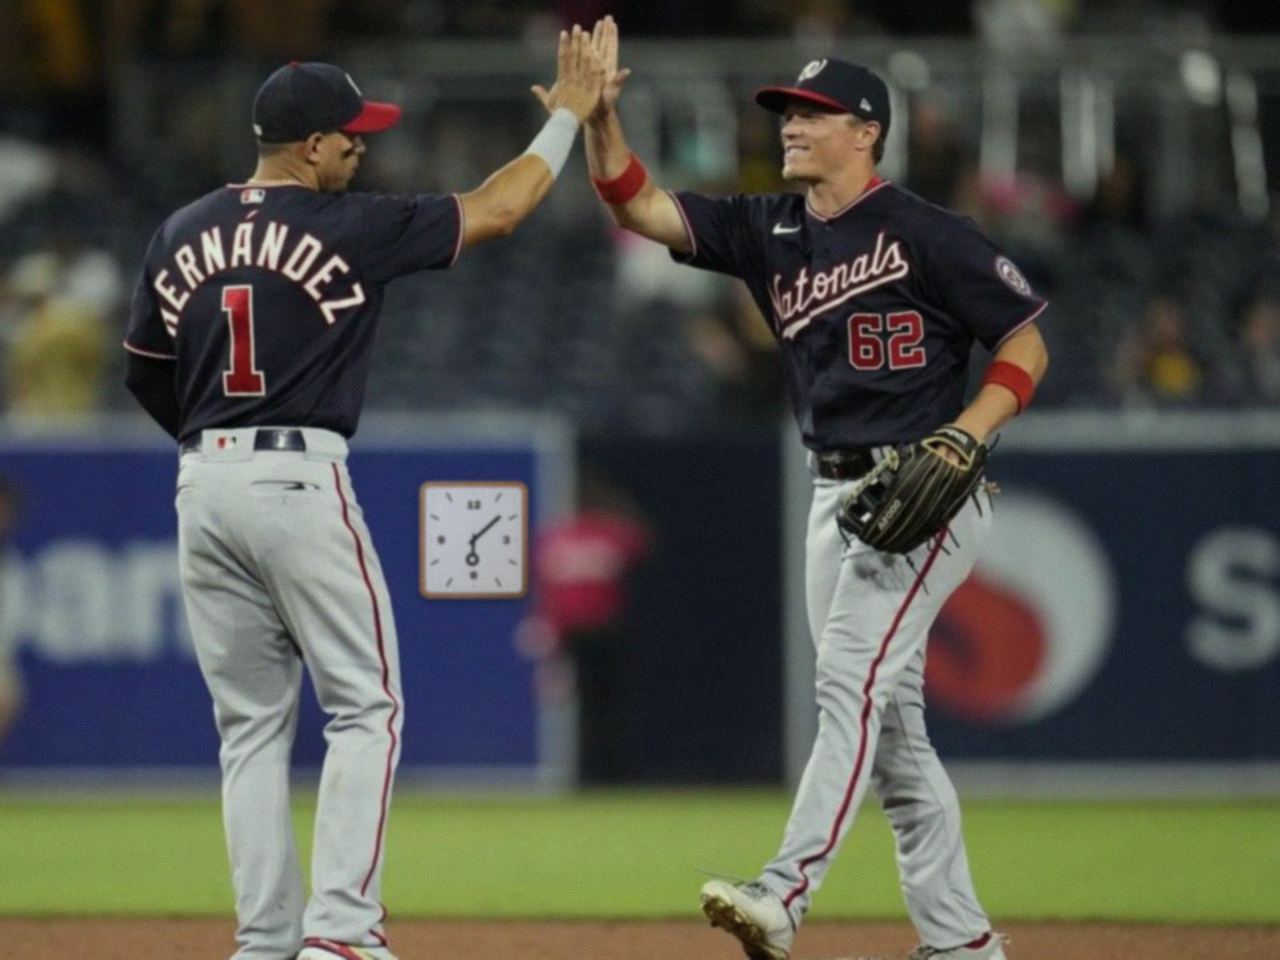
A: **6:08**
